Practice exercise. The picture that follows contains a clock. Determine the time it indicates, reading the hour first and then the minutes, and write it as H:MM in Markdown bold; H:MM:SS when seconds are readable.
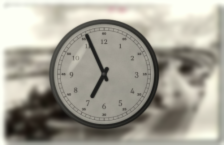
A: **6:56**
